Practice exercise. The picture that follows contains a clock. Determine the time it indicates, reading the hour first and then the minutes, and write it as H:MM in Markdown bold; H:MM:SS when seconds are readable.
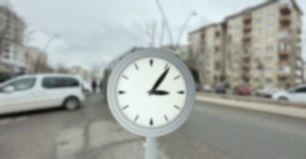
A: **3:06**
